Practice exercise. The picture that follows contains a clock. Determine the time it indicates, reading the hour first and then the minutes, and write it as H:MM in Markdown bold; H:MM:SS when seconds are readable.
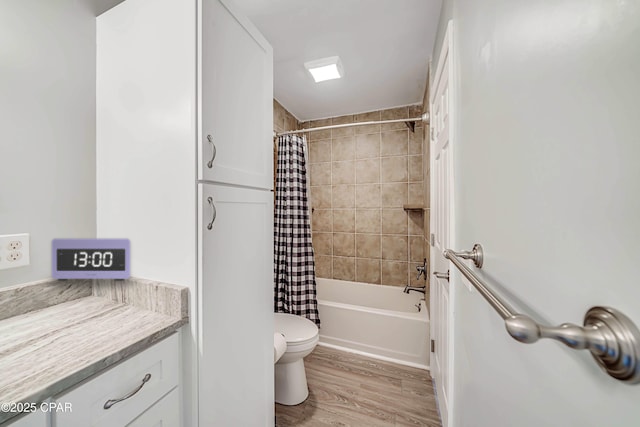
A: **13:00**
